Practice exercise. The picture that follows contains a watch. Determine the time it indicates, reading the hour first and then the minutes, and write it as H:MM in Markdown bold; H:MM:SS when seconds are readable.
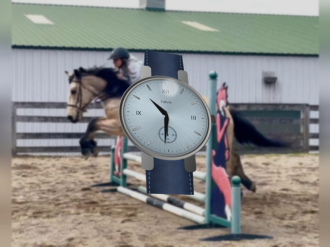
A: **10:31**
